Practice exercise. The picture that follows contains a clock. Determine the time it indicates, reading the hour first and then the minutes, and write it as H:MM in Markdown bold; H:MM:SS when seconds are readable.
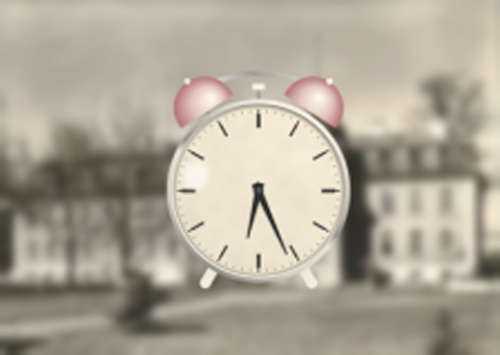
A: **6:26**
